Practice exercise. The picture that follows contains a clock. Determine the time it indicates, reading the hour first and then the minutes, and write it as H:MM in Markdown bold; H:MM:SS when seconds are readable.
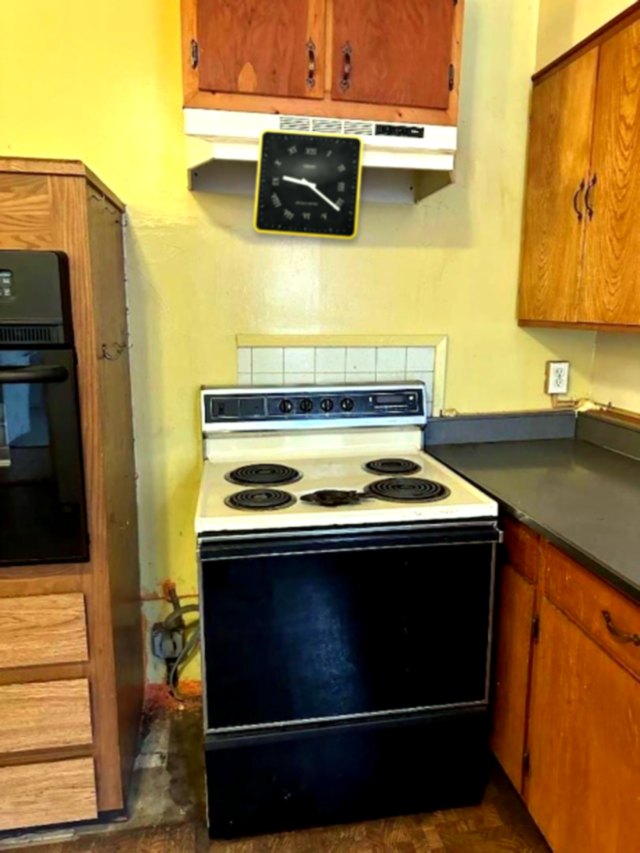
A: **9:21**
